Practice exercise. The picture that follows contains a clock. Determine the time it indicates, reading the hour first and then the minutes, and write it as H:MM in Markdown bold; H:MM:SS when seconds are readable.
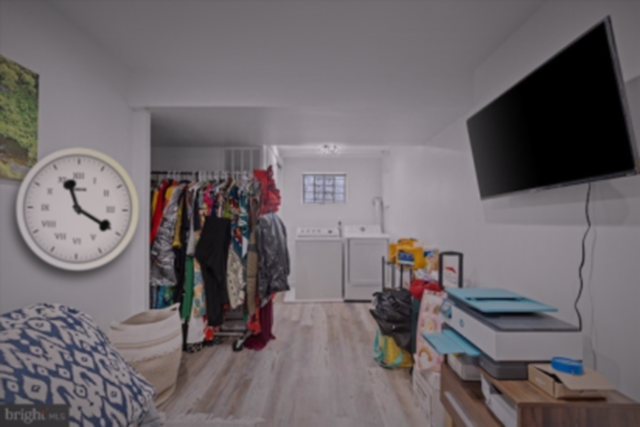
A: **11:20**
